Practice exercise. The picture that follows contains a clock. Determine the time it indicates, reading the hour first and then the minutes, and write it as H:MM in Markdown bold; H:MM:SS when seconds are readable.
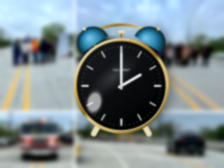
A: **2:00**
